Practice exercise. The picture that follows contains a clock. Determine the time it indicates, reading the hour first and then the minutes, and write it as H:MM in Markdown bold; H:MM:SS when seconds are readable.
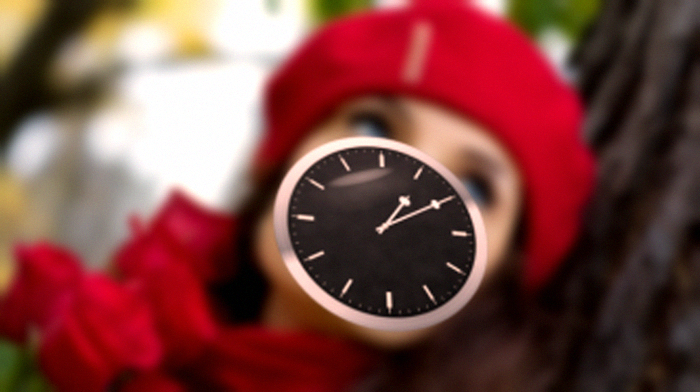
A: **1:10**
